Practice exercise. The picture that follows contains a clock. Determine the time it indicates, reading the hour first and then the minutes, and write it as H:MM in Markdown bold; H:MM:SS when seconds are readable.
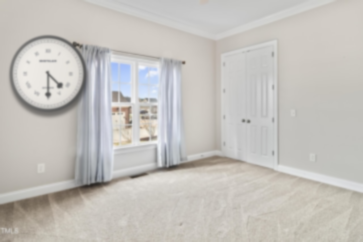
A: **4:30**
